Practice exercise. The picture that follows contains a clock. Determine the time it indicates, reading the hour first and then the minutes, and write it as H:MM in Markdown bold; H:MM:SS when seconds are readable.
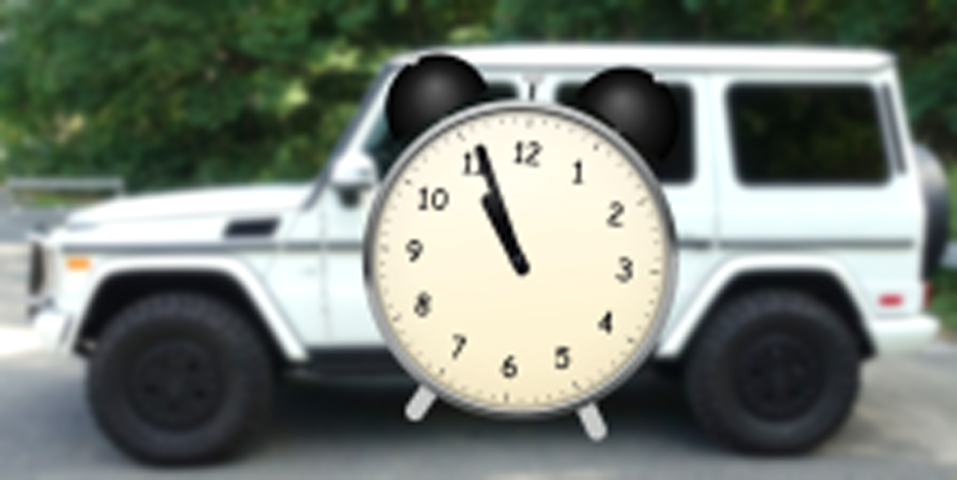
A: **10:56**
